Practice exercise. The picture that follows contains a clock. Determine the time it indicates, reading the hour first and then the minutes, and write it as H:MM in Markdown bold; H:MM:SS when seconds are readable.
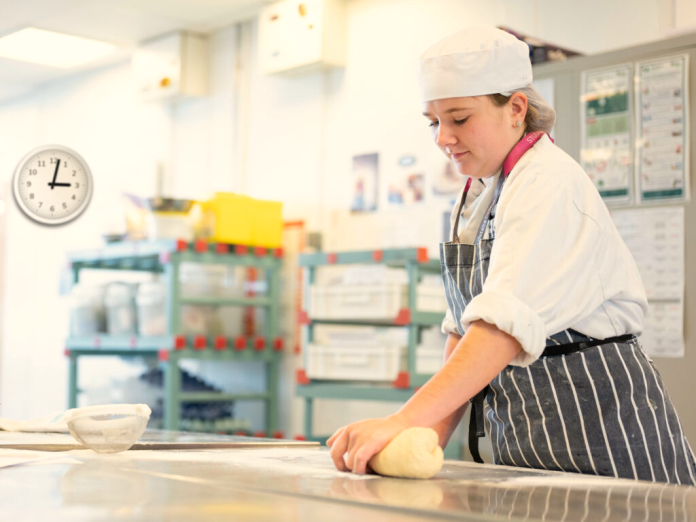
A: **3:02**
